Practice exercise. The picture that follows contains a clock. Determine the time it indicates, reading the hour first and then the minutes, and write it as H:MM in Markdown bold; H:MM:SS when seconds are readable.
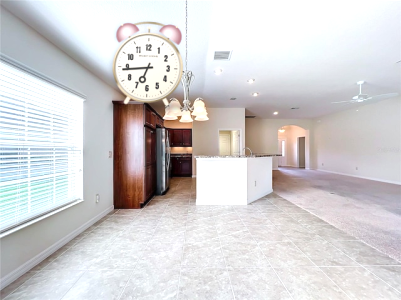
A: **6:44**
